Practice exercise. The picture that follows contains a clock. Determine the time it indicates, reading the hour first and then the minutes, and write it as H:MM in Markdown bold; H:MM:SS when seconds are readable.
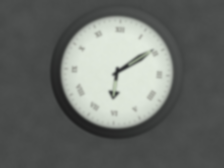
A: **6:09**
